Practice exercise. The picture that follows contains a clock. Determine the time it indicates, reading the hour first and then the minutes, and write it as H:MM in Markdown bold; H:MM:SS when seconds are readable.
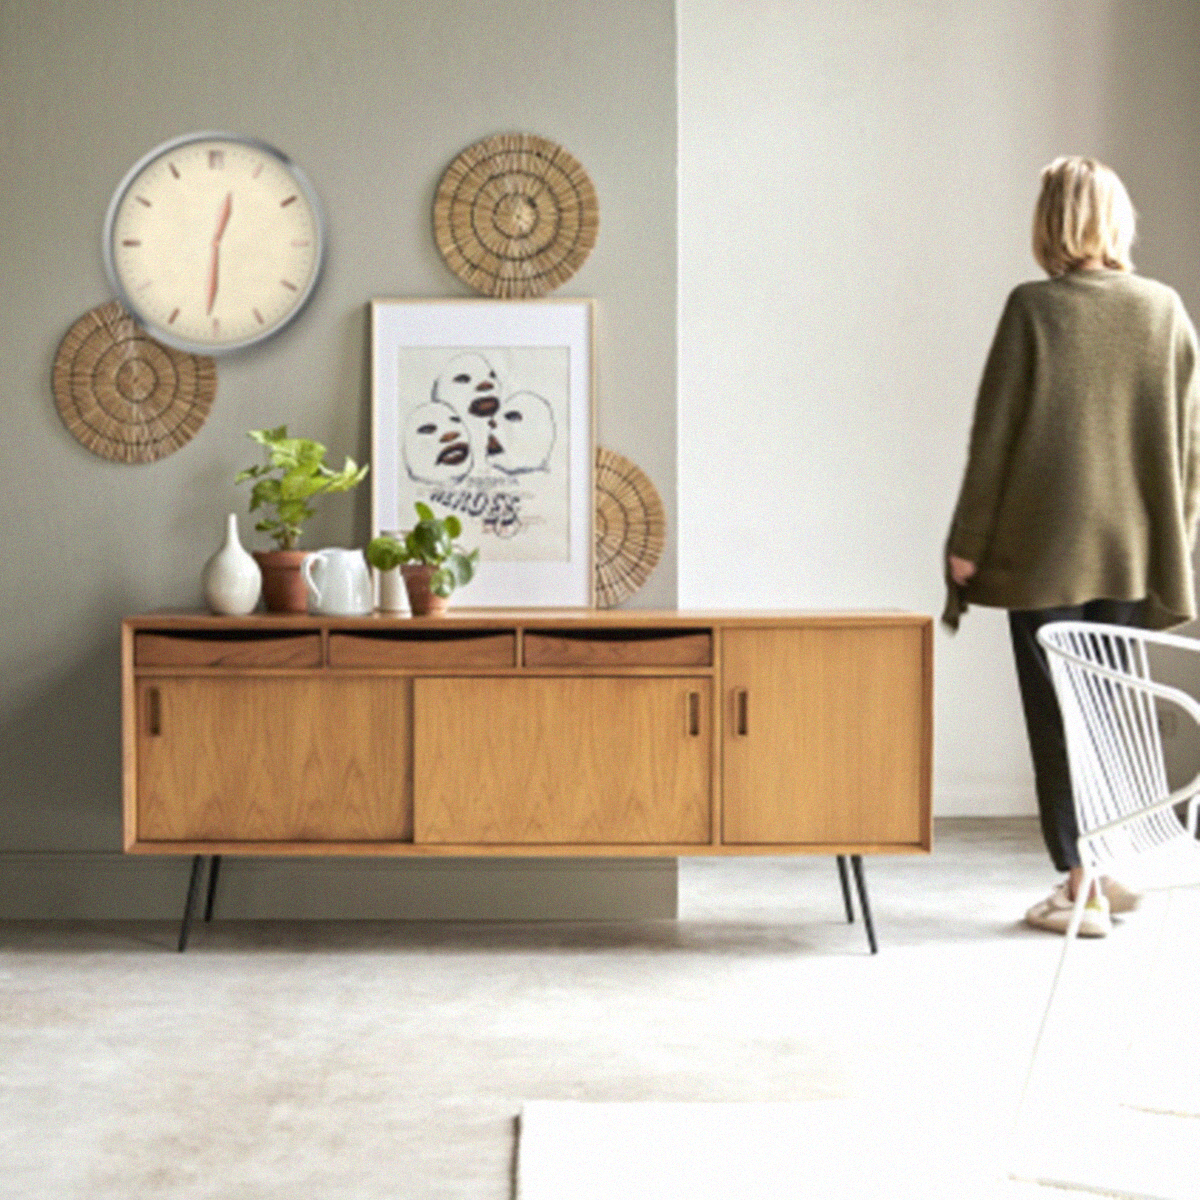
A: **12:31**
